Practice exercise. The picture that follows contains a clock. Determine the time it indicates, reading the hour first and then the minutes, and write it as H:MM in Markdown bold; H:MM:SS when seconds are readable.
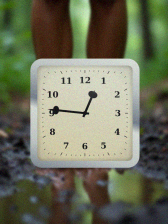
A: **12:46**
